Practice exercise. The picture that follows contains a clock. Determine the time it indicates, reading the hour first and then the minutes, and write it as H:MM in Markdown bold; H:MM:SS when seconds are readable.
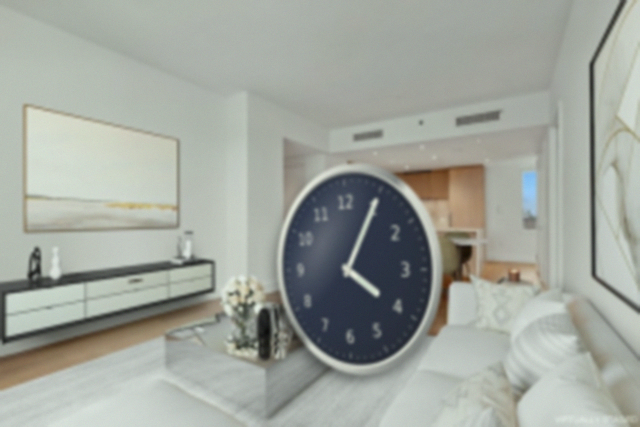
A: **4:05**
